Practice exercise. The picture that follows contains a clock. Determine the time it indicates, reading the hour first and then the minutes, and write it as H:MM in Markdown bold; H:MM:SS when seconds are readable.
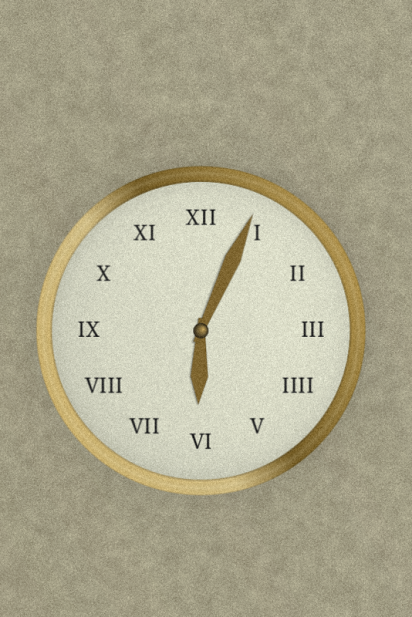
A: **6:04**
